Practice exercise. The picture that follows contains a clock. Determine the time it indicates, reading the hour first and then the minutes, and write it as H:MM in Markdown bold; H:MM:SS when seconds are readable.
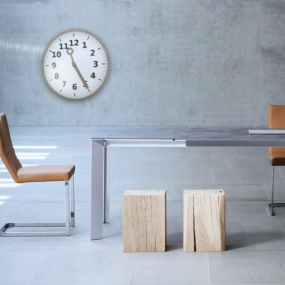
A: **11:25**
